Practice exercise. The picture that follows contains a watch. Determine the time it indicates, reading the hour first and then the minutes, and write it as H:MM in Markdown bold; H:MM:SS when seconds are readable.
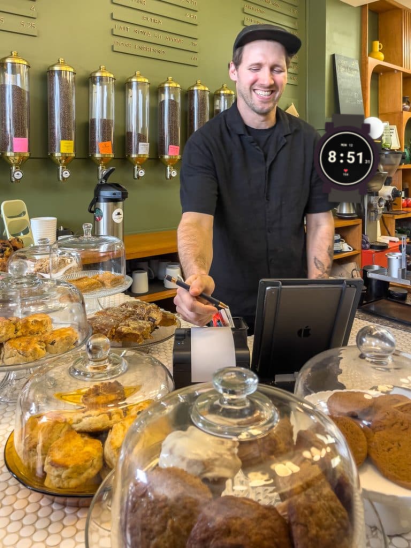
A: **8:51**
